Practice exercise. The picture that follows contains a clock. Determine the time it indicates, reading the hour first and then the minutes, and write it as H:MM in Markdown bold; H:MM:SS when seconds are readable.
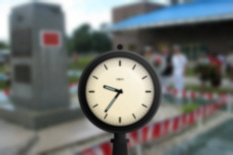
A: **9:36**
